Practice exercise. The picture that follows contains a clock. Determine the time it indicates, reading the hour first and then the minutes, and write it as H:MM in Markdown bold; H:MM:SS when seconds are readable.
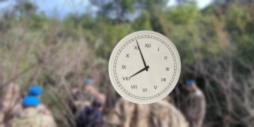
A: **7:56**
